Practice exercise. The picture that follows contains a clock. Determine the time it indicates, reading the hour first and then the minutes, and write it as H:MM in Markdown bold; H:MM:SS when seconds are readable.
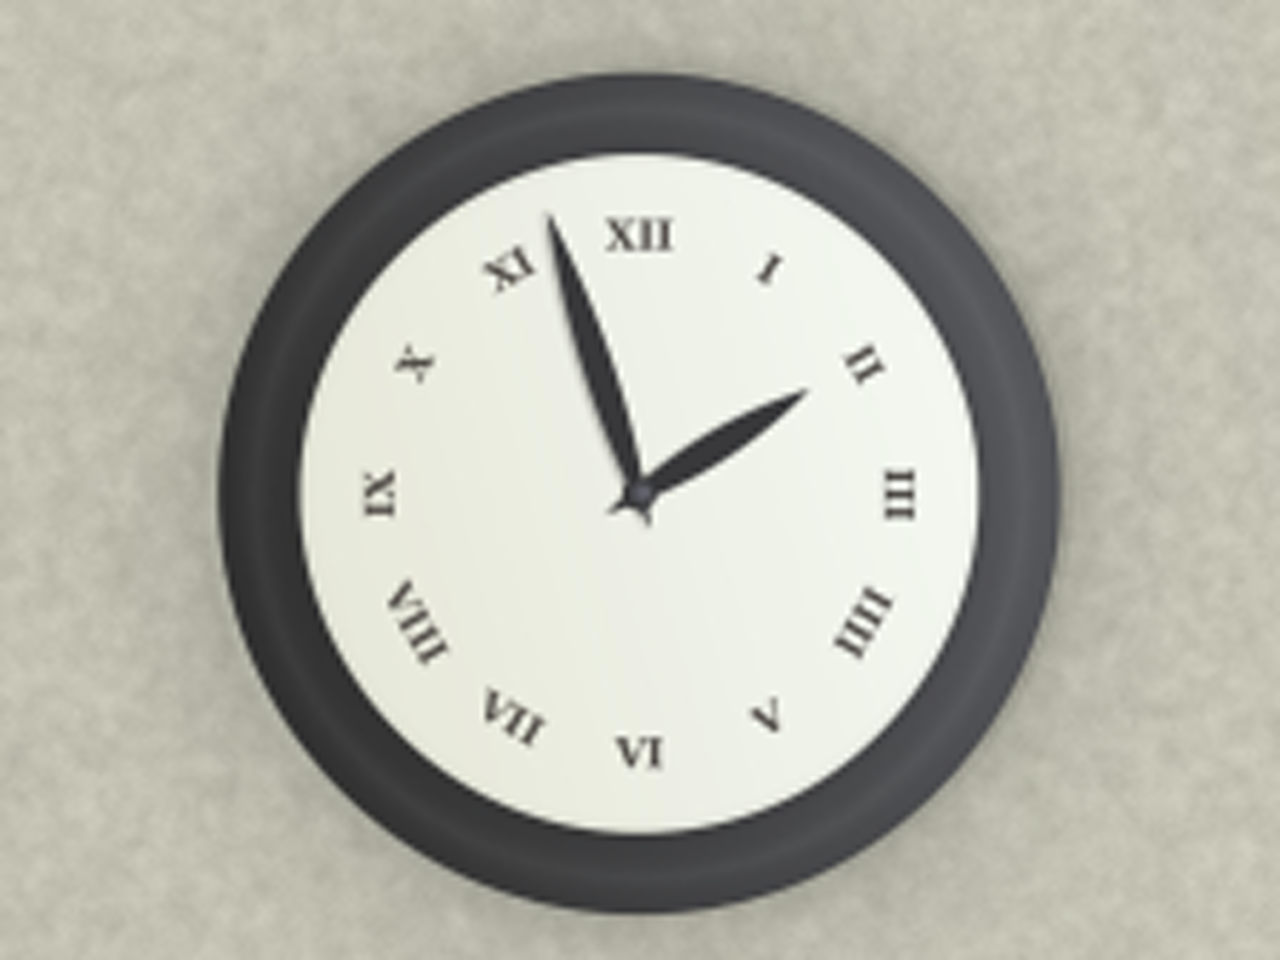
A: **1:57**
